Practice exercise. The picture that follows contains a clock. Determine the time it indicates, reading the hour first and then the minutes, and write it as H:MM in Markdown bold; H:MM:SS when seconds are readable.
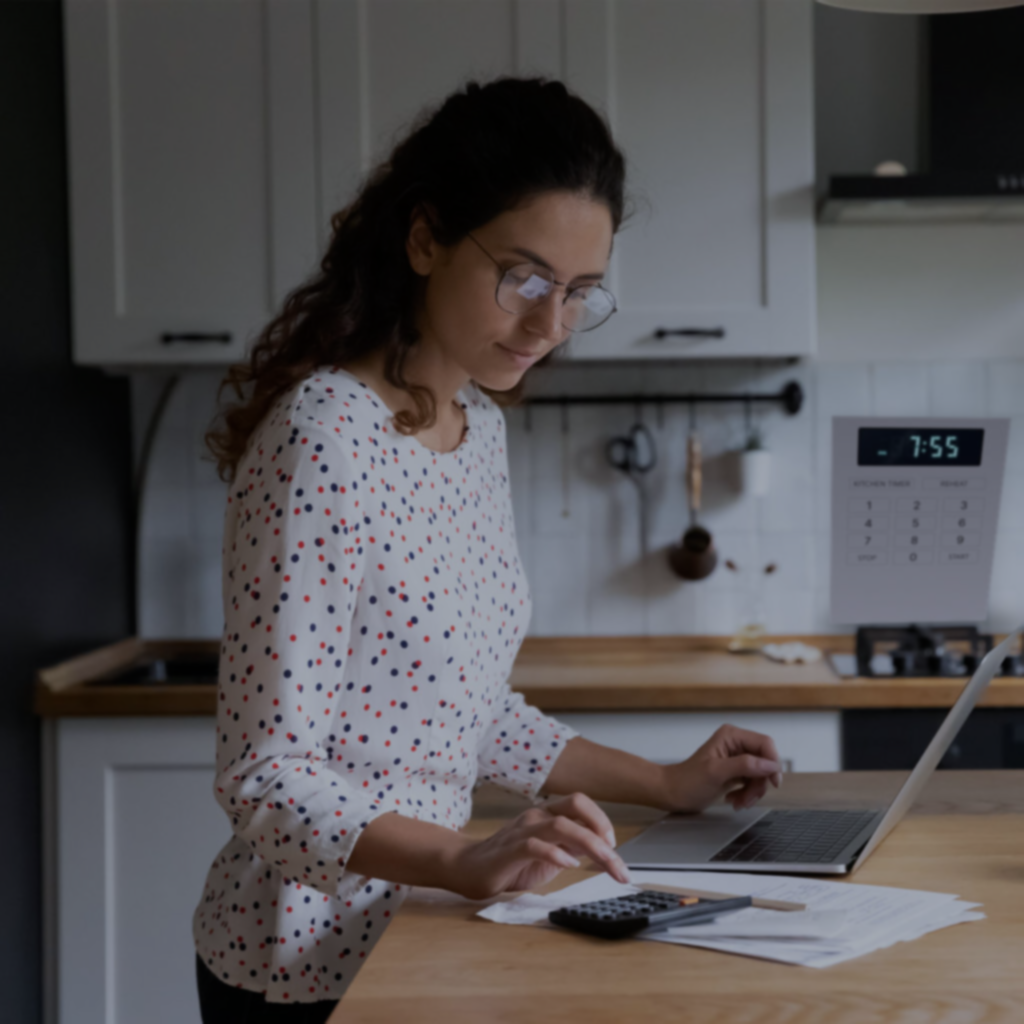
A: **7:55**
